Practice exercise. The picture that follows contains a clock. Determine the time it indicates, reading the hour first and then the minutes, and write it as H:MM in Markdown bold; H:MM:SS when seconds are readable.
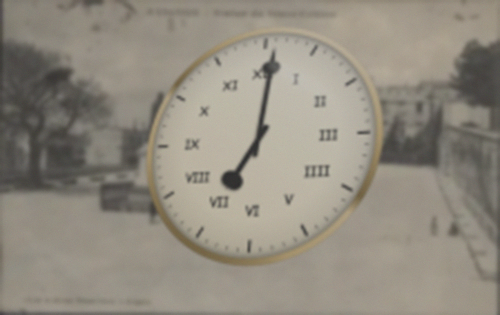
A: **7:01**
